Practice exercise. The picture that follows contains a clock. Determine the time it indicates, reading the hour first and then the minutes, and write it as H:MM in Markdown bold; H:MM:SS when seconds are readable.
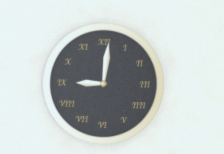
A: **9:01**
